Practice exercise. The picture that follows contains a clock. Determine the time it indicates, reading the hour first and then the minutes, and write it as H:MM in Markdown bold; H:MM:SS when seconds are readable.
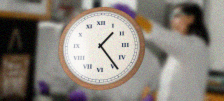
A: **1:24**
